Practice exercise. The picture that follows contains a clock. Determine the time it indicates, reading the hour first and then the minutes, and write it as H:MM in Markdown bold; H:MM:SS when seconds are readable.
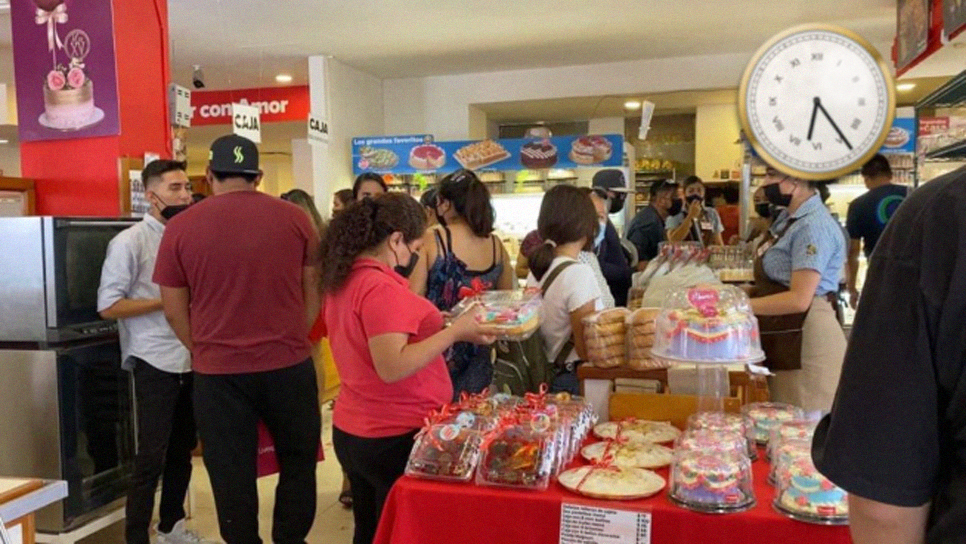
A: **6:24**
